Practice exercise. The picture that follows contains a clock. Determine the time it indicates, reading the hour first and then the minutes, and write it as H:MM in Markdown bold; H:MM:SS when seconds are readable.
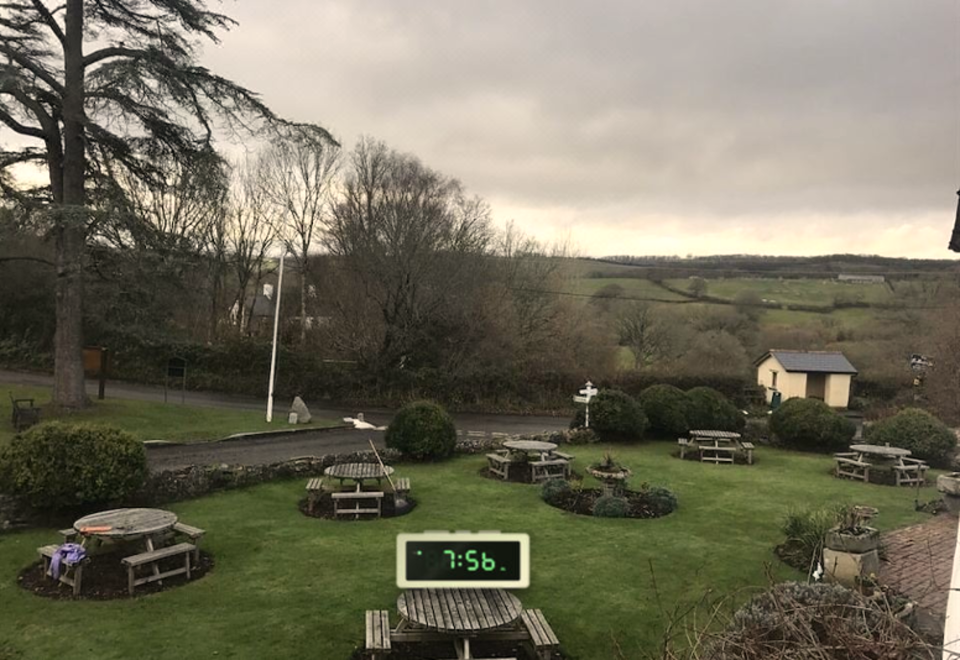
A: **7:56**
